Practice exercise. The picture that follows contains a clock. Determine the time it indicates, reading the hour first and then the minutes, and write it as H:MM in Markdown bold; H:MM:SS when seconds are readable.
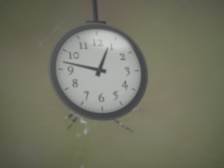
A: **12:47**
